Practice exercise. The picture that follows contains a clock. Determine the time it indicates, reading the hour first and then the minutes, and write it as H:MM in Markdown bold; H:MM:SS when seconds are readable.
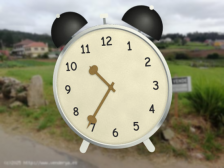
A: **10:36**
